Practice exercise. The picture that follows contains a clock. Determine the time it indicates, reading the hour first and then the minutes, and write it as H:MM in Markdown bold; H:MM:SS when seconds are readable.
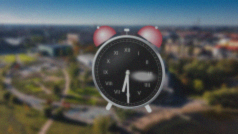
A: **6:30**
